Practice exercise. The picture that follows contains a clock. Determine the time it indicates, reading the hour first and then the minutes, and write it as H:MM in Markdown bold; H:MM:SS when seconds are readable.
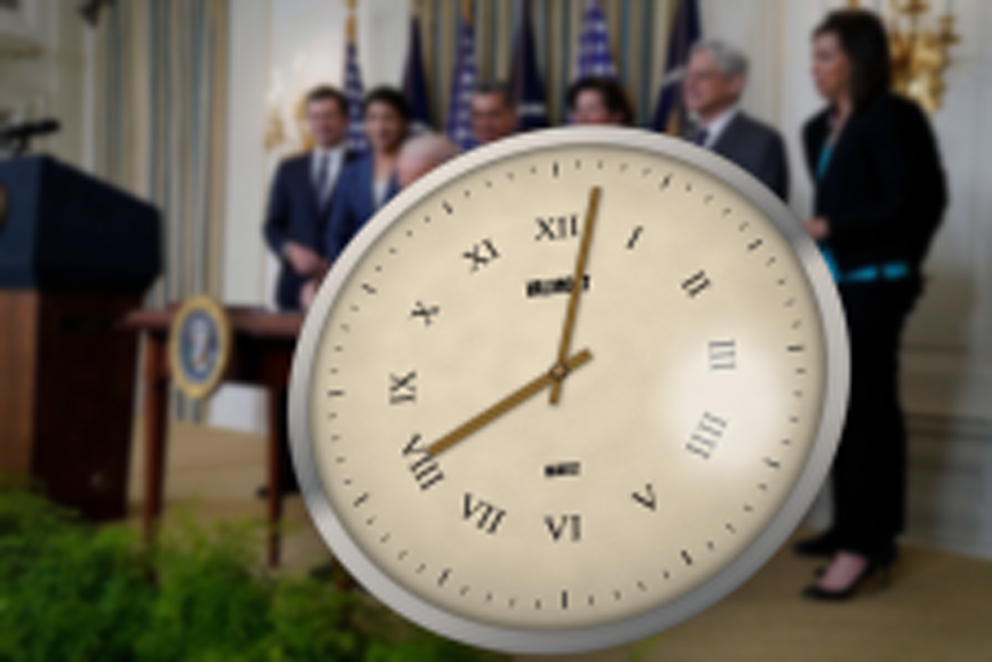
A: **8:02**
